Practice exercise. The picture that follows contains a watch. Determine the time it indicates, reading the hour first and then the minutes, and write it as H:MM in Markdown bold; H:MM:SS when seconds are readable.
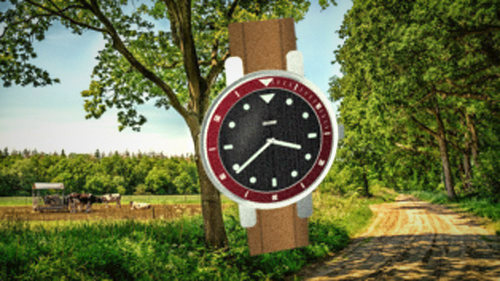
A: **3:39**
